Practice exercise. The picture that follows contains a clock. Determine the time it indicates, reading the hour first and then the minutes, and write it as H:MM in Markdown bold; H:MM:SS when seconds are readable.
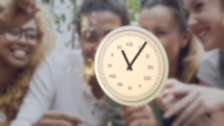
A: **11:06**
